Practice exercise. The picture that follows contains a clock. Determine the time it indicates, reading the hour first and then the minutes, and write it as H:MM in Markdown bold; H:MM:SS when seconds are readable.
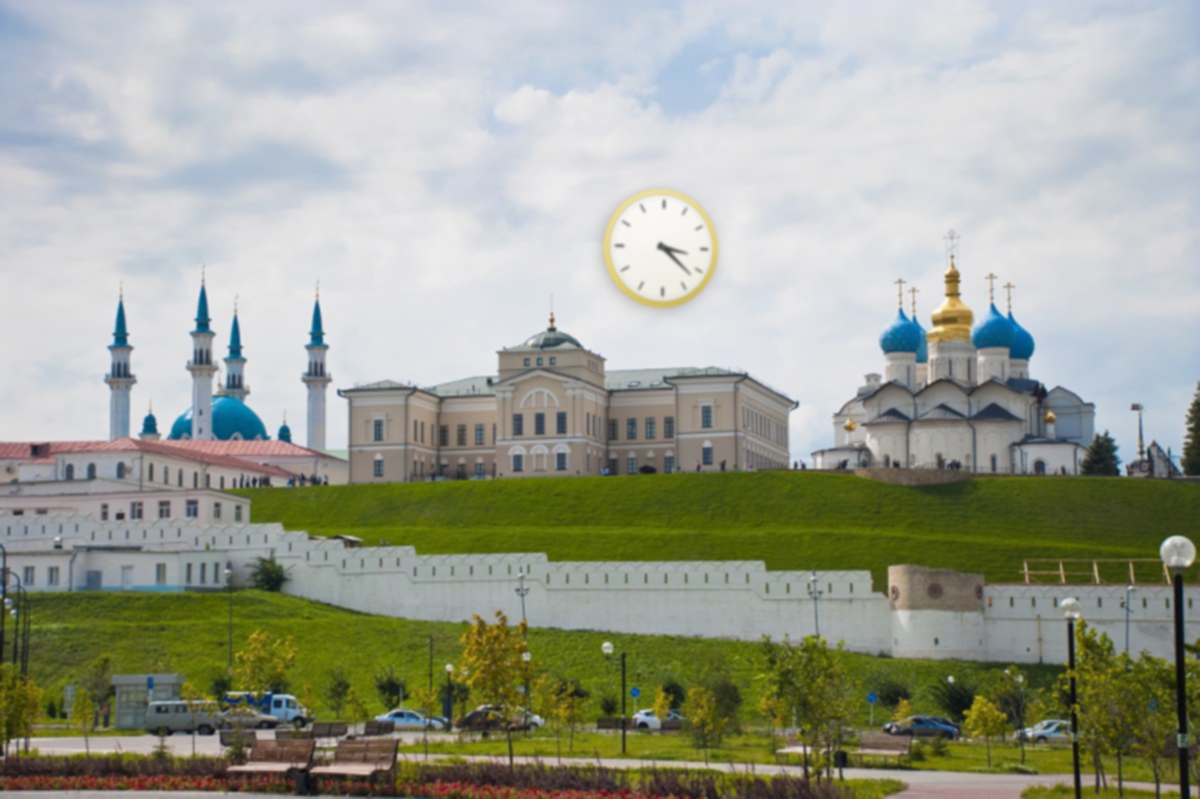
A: **3:22**
